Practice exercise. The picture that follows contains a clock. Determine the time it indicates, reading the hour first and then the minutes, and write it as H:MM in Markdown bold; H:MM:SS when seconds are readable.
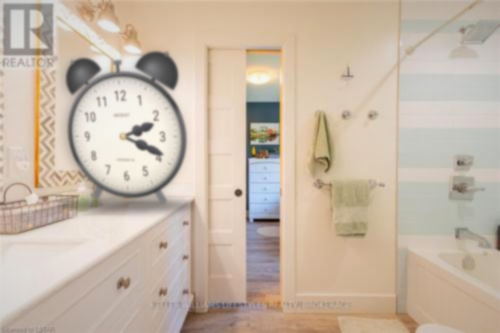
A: **2:19**
